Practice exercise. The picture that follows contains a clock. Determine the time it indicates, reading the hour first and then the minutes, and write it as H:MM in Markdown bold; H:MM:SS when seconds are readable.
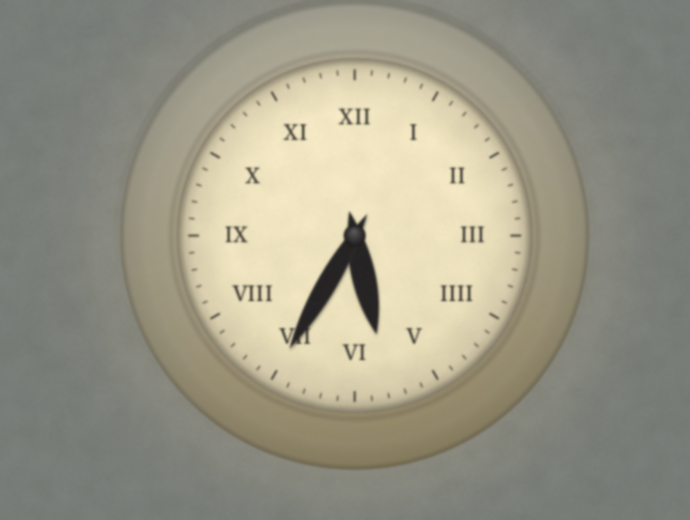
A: **5:35**
